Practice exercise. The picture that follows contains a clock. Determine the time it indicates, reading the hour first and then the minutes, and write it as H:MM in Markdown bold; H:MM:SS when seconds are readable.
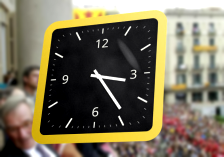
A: **3:24**
